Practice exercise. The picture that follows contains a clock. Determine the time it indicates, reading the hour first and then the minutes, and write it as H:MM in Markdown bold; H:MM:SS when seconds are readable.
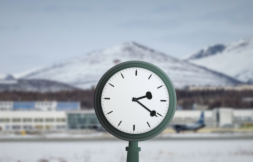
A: **2:21**
